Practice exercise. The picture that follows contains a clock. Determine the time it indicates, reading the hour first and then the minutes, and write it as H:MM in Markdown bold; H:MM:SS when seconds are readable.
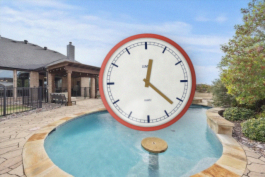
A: **12:22**
